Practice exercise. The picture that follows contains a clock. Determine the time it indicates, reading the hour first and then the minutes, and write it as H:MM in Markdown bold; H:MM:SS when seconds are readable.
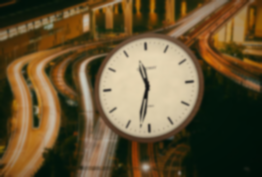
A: **11:32**
